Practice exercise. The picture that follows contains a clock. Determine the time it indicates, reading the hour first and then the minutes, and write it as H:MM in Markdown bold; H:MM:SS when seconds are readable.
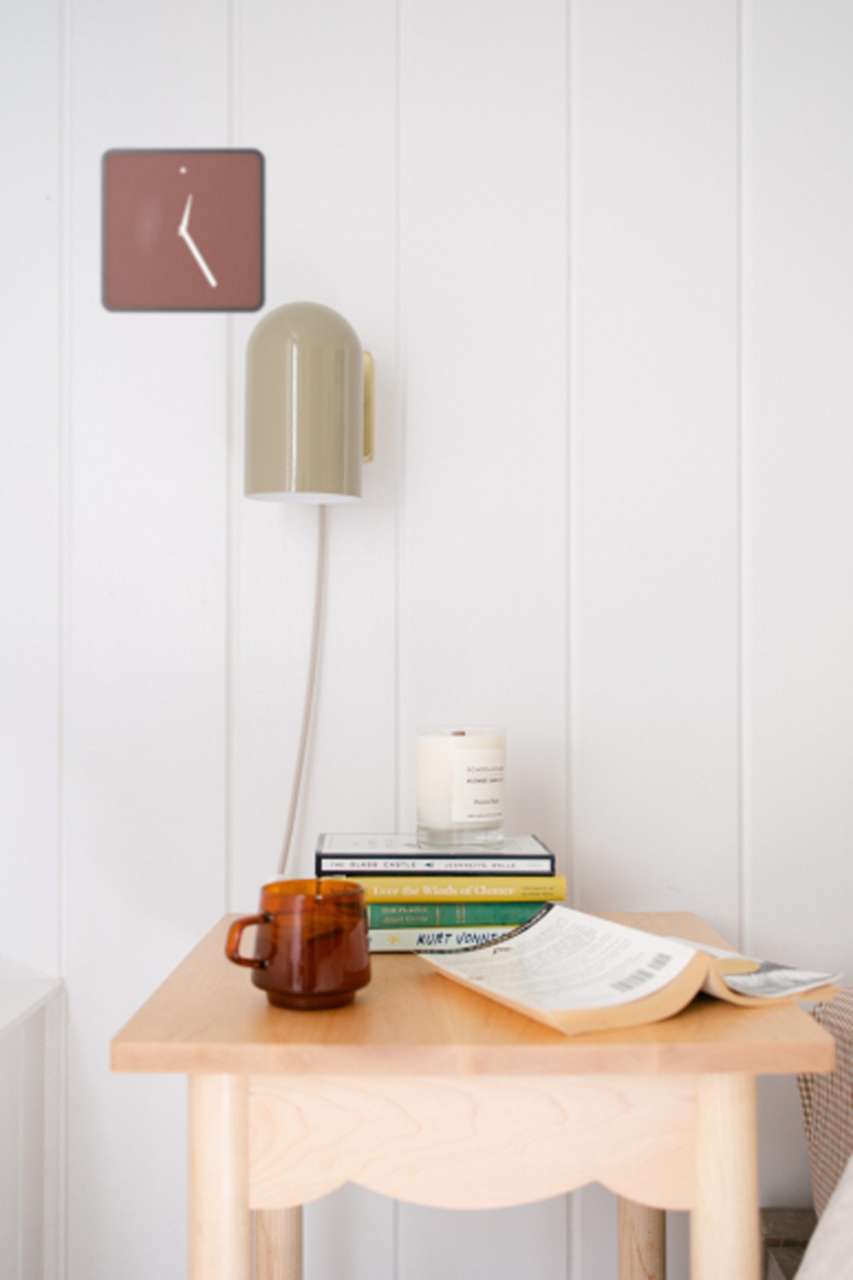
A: **12:25**
